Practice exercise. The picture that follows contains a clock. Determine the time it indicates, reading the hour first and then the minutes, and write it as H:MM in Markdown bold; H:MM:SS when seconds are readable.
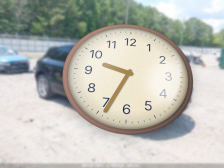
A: **9:34**
